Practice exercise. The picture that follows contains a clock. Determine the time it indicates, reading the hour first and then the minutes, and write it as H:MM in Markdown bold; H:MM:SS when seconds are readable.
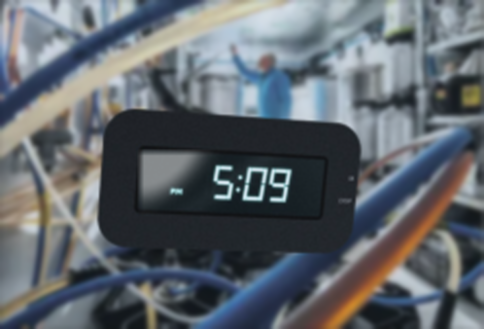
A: **5:09**
